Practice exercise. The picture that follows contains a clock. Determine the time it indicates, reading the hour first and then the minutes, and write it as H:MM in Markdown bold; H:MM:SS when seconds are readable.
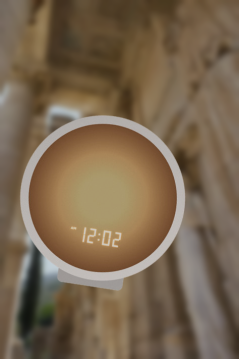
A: **12:02**
